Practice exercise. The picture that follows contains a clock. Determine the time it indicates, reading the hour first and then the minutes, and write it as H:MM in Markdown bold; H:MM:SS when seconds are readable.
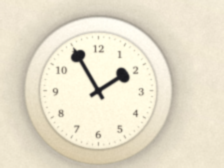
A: **1:55**
